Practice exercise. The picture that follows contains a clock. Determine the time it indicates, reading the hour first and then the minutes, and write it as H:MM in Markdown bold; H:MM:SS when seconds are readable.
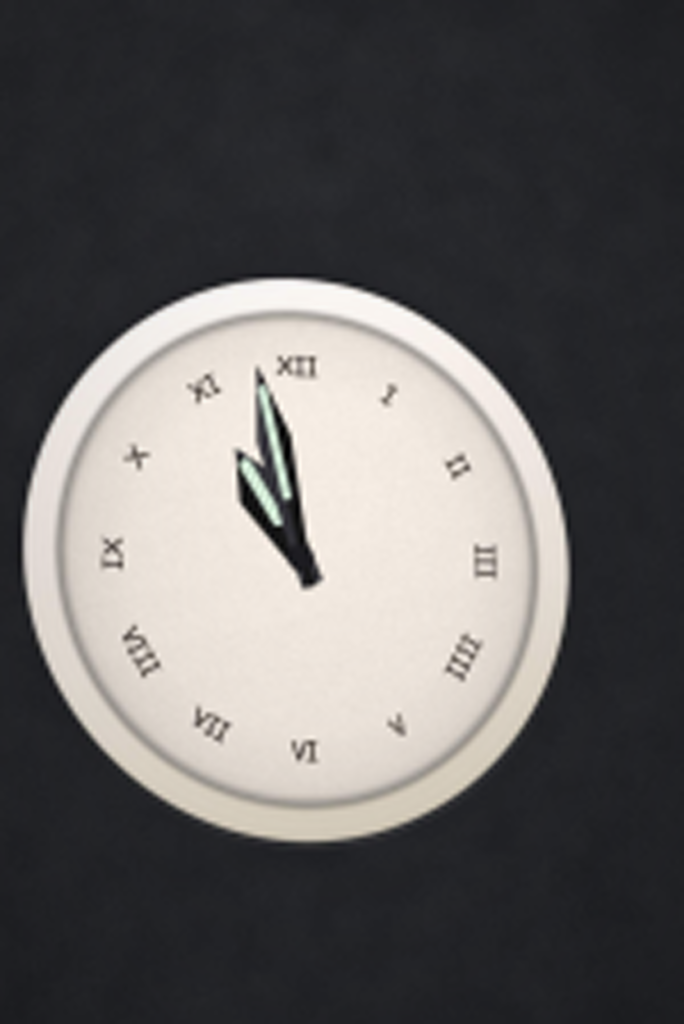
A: **10:58**
